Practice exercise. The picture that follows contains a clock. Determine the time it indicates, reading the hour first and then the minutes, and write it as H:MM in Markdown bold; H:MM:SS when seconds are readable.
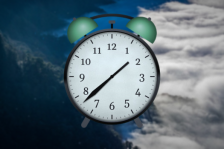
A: **1:38**
